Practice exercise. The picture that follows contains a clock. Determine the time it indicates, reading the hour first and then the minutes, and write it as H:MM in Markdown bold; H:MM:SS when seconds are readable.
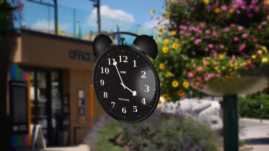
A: **3:56**
